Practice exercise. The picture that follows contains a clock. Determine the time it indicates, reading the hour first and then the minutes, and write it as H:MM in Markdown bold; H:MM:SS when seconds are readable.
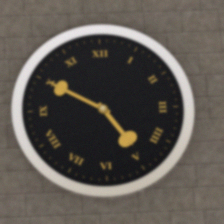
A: **4:50**
